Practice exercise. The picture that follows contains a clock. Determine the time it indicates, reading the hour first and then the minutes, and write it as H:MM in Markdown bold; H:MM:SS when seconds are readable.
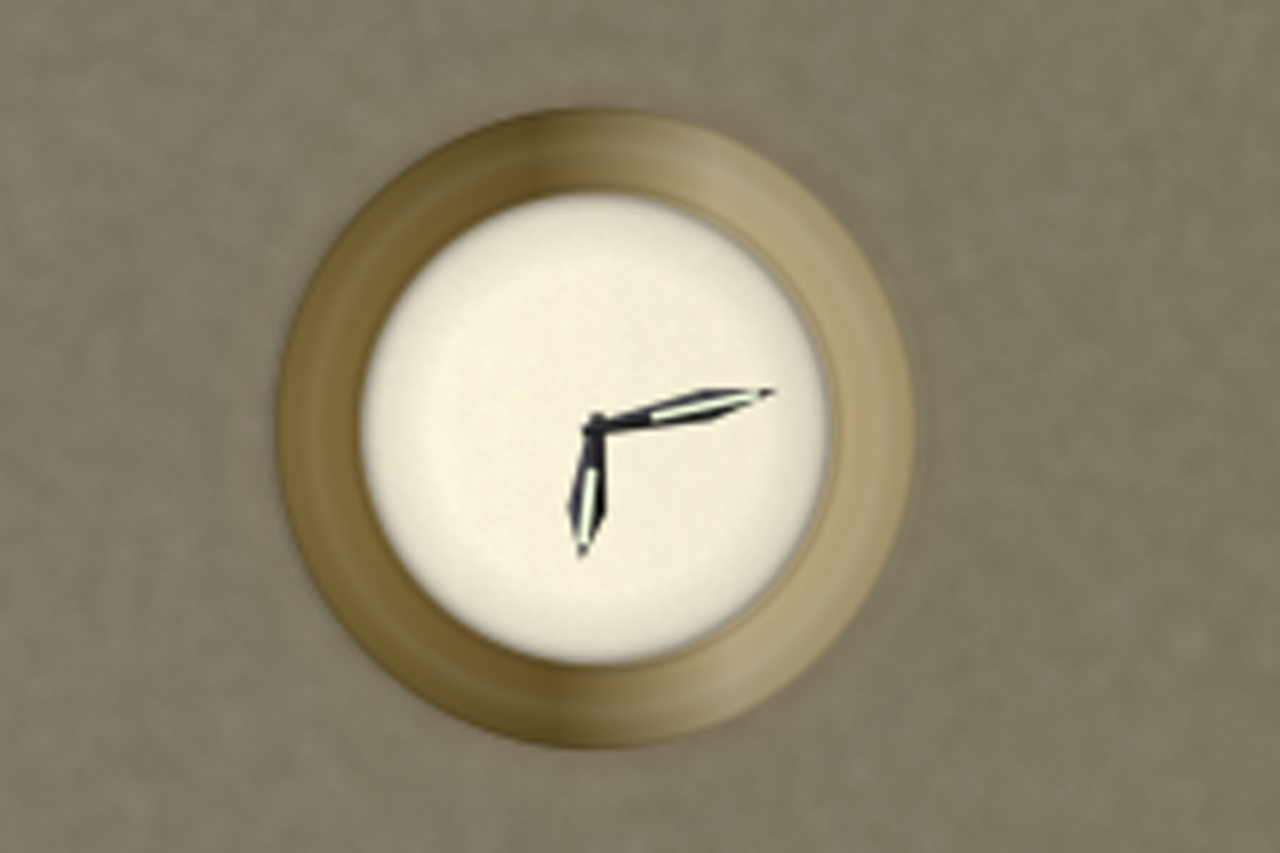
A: **6:13**
